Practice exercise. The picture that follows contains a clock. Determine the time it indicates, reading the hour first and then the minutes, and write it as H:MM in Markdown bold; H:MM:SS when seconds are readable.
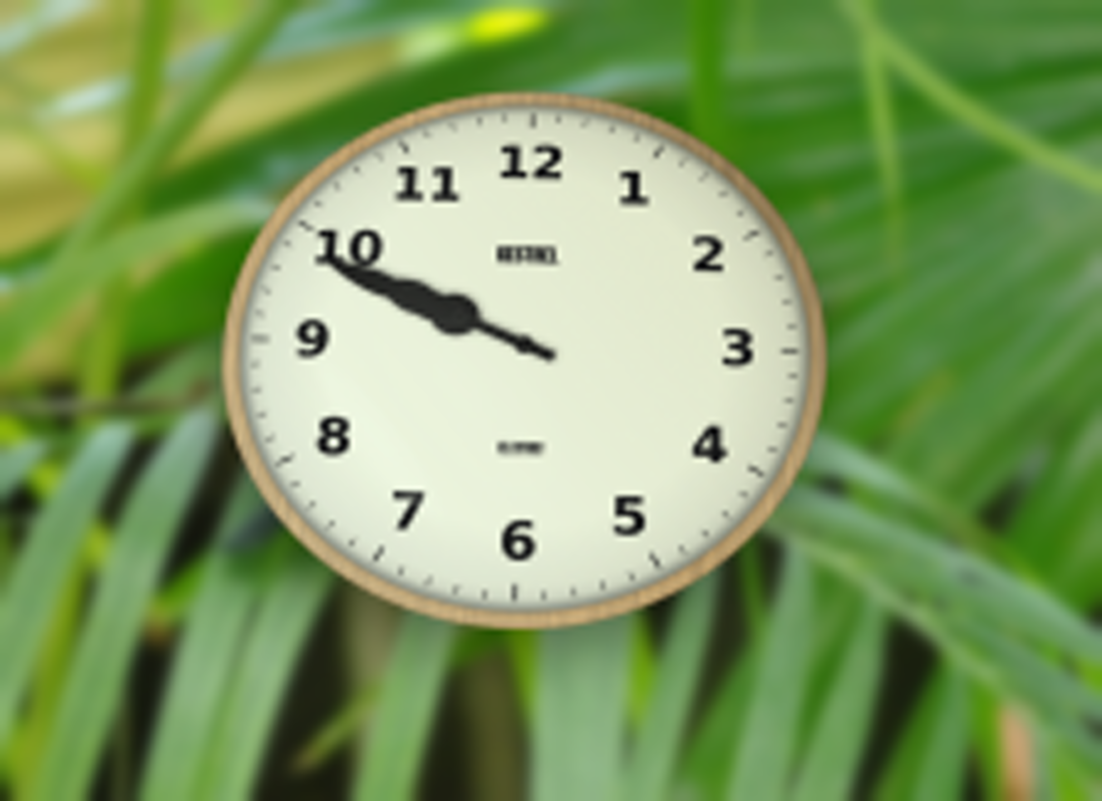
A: **9:49**
